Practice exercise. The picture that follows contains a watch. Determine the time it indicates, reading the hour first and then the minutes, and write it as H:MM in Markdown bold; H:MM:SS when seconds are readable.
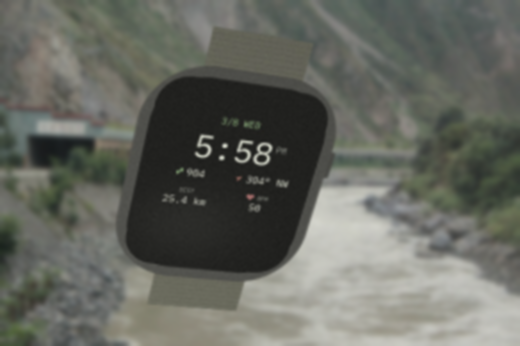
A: **5:58**
